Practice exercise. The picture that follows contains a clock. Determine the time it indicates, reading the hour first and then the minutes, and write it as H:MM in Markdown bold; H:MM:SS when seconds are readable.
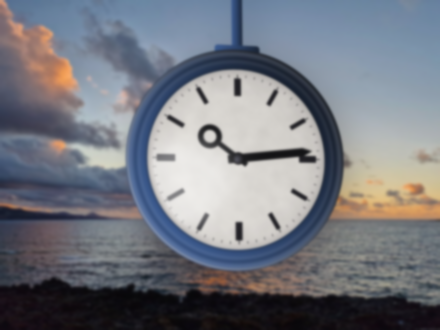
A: **10:14**
